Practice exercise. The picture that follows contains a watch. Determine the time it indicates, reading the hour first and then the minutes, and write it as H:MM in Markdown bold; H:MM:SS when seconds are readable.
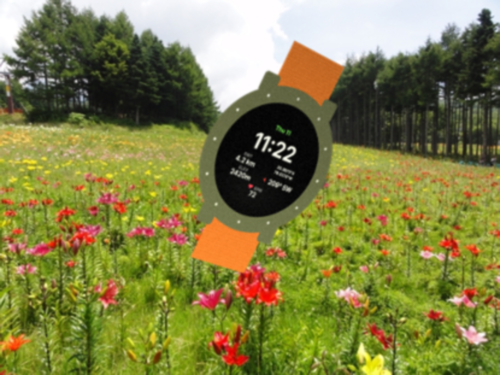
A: **11:22**
